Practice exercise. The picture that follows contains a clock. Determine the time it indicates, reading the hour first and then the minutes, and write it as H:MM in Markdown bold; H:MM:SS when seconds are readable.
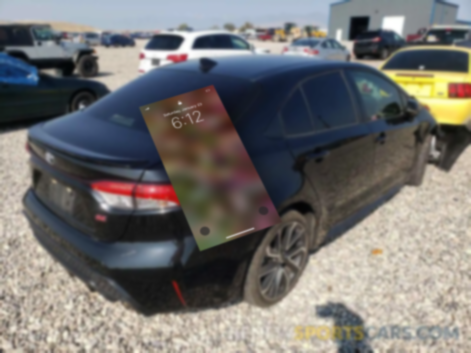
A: **6:12**
